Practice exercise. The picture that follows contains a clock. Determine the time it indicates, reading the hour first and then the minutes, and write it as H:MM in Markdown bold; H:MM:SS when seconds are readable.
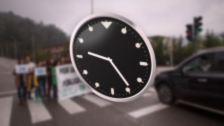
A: **9:24**
